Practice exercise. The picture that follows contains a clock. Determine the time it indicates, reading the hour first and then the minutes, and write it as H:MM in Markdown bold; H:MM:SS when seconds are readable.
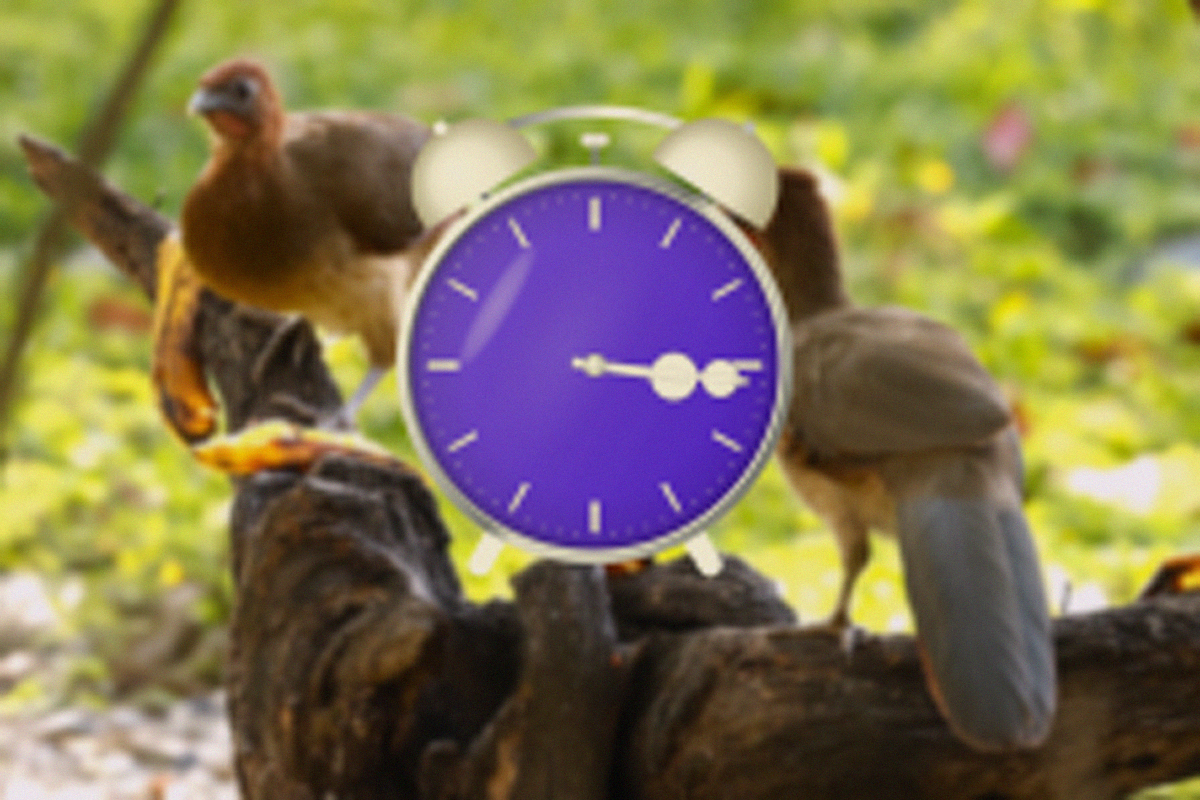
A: **3:16**
